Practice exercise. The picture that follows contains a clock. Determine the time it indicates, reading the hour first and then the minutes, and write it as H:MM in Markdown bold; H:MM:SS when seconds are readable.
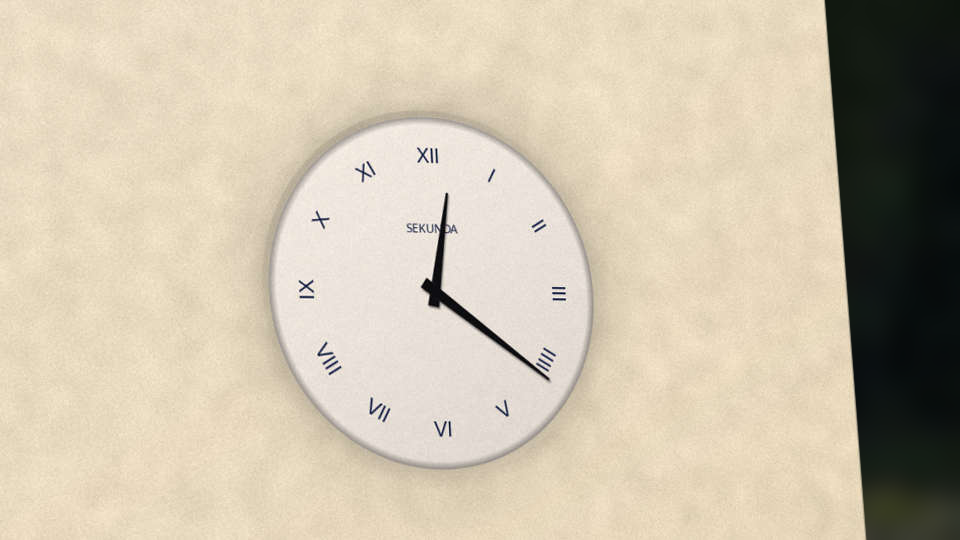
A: **12:21**
